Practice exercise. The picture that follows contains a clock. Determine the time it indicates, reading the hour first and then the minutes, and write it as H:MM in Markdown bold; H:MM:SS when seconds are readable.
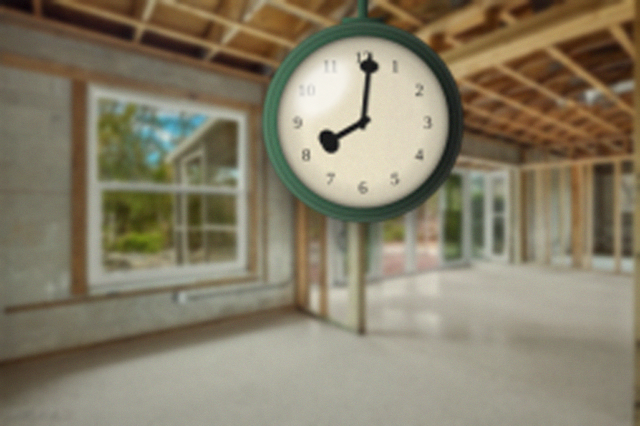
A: **8:01**
